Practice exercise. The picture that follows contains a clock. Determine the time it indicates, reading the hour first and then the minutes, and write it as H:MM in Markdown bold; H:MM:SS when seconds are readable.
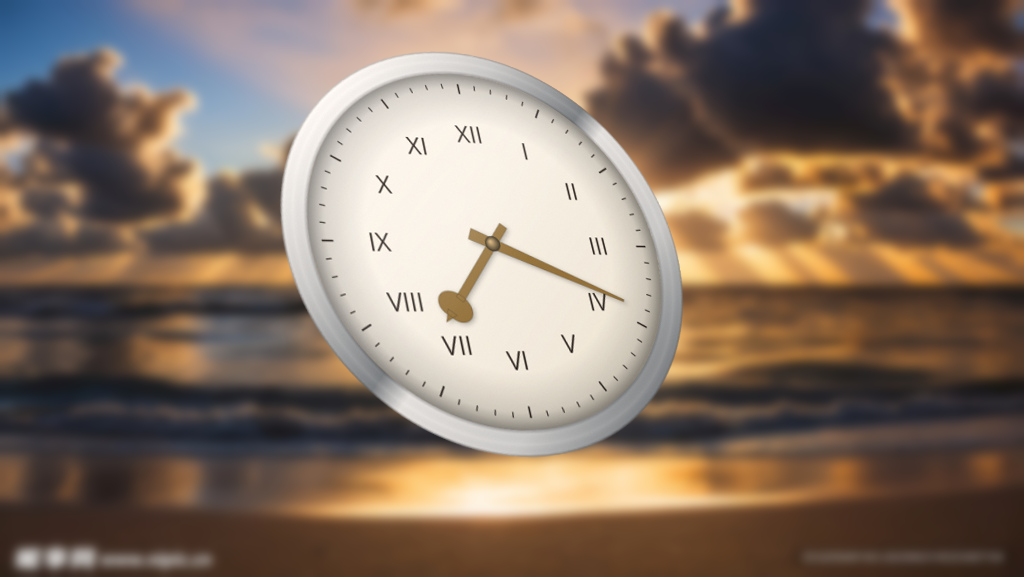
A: **7:19**
